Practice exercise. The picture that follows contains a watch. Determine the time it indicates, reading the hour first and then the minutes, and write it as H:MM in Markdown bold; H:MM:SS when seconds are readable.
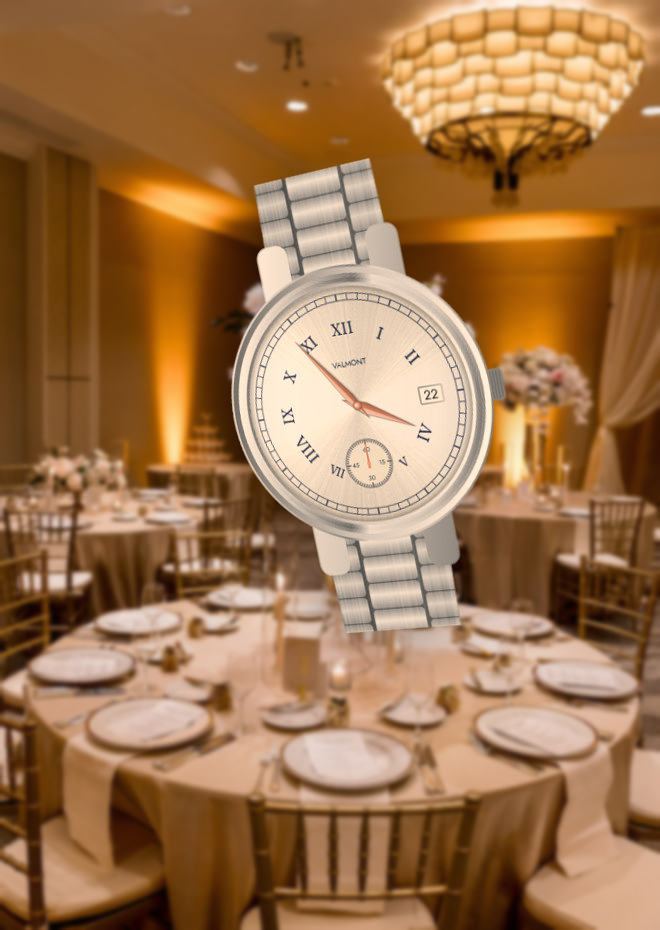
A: **3:54**
